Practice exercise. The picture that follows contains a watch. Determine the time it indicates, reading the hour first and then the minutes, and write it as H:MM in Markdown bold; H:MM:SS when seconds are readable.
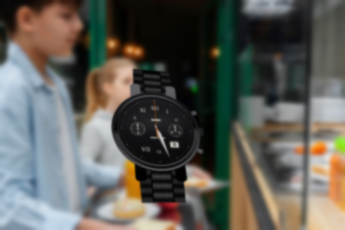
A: **5:27**
